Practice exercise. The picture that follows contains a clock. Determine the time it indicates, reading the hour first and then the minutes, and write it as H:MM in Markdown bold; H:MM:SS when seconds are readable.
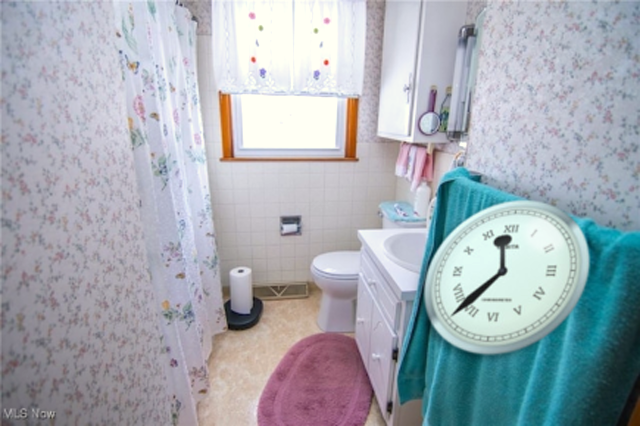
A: **11:37**
